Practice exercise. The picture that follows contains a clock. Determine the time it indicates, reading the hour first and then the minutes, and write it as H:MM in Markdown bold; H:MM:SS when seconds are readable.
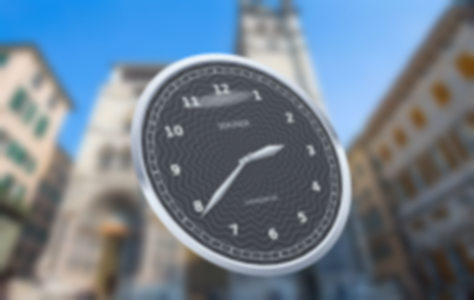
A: **2:39**
